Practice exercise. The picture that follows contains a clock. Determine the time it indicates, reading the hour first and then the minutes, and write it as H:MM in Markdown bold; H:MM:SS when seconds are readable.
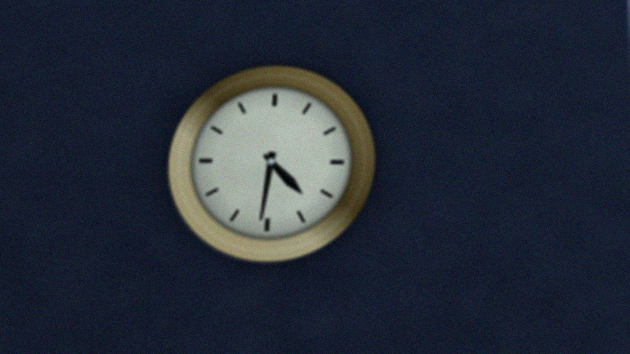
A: **4:31**
